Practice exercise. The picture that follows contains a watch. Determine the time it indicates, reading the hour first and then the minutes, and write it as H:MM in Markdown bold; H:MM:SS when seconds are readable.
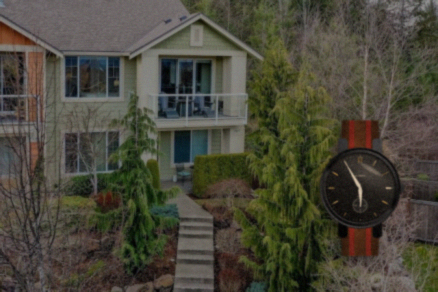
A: **5:55**
